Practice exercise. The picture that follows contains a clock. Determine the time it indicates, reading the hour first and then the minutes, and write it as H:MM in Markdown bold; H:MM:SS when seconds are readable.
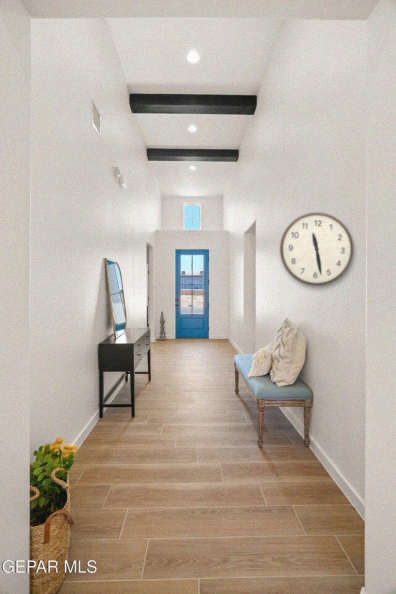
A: **11:28**
